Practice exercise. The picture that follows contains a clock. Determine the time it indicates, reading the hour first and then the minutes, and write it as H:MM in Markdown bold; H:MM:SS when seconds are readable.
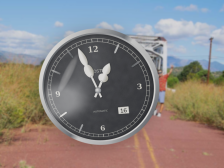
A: **12:57**
